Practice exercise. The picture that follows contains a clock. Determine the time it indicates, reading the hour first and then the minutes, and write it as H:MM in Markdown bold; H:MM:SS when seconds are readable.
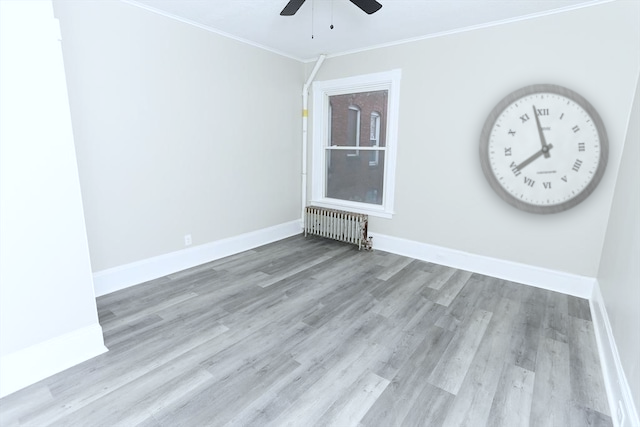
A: **7:58**
